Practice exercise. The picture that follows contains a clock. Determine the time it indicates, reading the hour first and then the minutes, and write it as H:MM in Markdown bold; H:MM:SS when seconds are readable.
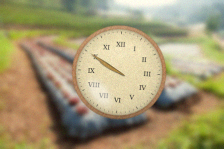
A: **9:50**
